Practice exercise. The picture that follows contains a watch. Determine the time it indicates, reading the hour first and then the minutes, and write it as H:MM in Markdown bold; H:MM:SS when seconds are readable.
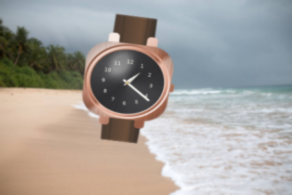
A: **1:21**
